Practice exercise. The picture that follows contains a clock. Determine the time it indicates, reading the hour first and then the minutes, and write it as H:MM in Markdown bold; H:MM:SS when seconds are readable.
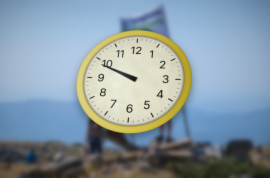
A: **9:49**
